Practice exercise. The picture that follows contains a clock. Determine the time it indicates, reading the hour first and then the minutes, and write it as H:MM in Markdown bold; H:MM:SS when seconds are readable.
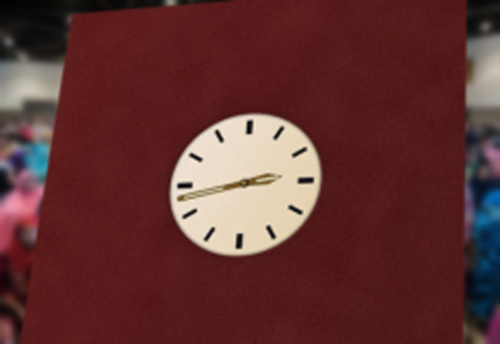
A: **2:43**
